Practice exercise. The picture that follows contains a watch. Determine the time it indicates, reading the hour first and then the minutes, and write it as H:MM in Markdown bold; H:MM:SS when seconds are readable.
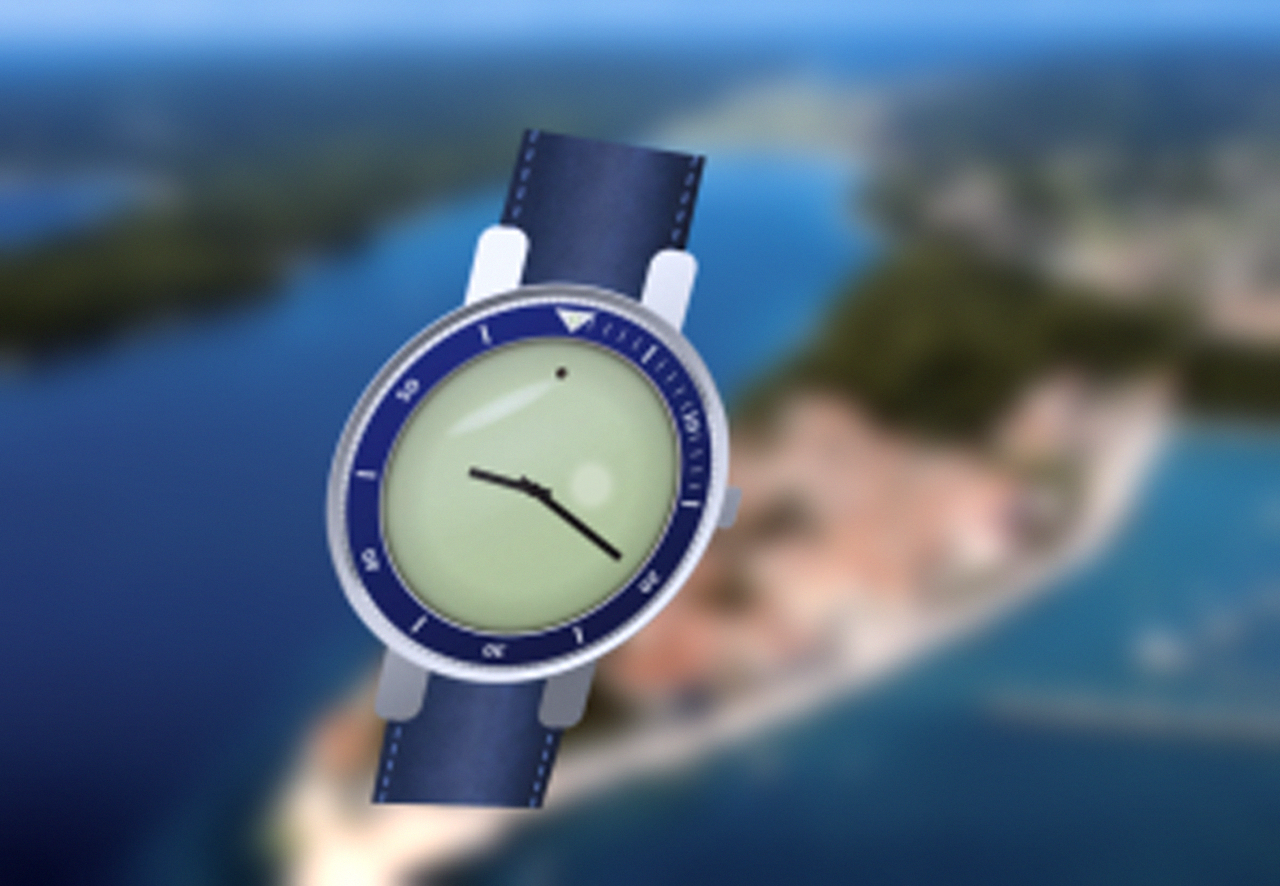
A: **9:20**
